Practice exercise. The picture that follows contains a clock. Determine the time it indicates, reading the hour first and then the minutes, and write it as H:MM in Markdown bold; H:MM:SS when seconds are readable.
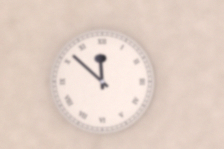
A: **11:52**
